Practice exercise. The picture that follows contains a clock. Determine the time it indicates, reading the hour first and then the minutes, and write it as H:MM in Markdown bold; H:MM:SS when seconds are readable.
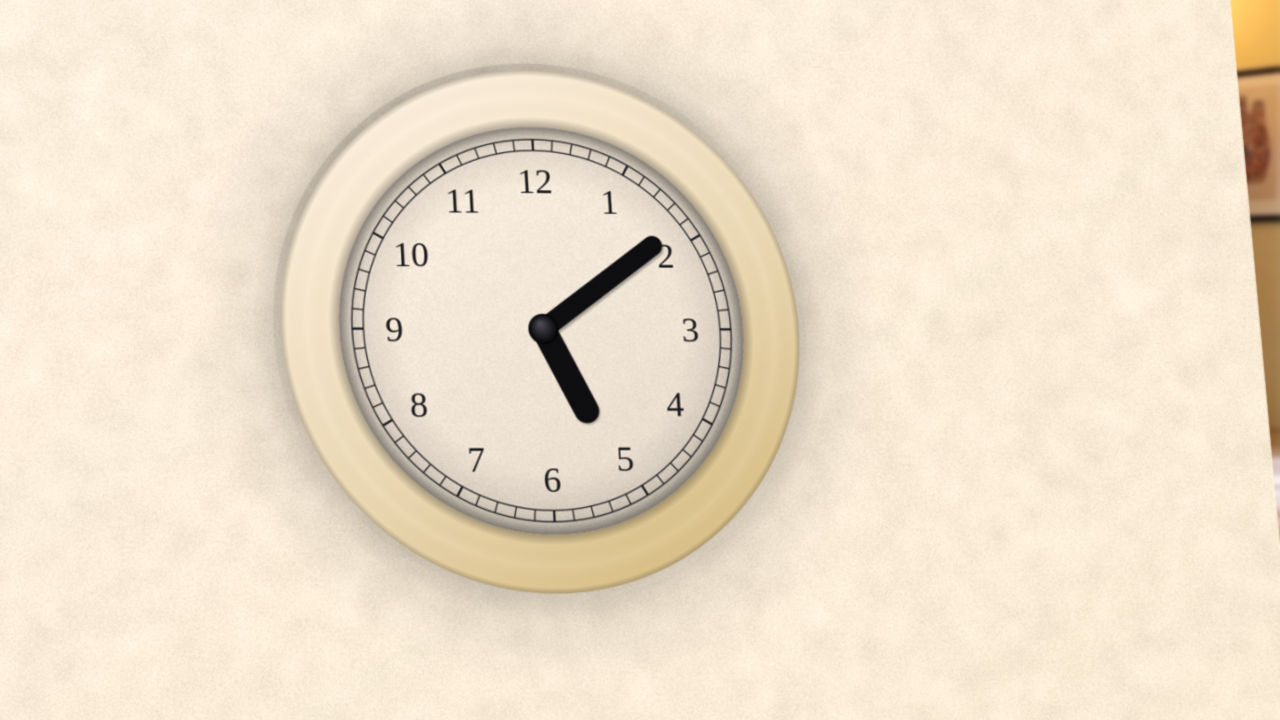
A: **5:09**
